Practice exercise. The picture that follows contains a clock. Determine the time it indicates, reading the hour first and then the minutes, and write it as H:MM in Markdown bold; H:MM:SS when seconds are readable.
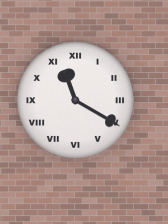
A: **11:20**
